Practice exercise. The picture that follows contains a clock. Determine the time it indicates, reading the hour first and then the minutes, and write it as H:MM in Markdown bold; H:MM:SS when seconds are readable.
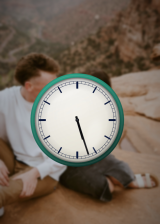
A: **5:27**
